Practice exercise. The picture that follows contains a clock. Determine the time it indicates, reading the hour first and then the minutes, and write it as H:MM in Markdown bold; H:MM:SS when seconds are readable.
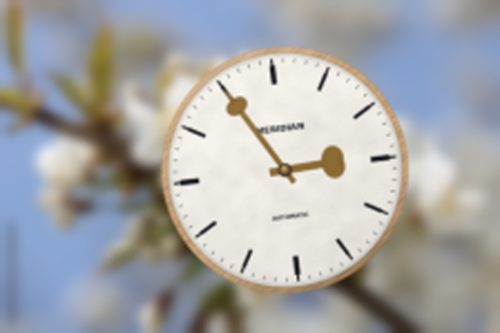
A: **2:55**
